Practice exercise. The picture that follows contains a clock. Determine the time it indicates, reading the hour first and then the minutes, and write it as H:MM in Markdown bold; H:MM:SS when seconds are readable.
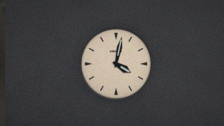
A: **4:02**
